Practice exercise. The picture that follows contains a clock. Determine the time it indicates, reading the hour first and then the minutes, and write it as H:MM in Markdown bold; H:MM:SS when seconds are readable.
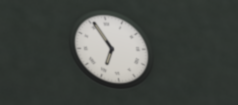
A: **6:56**
